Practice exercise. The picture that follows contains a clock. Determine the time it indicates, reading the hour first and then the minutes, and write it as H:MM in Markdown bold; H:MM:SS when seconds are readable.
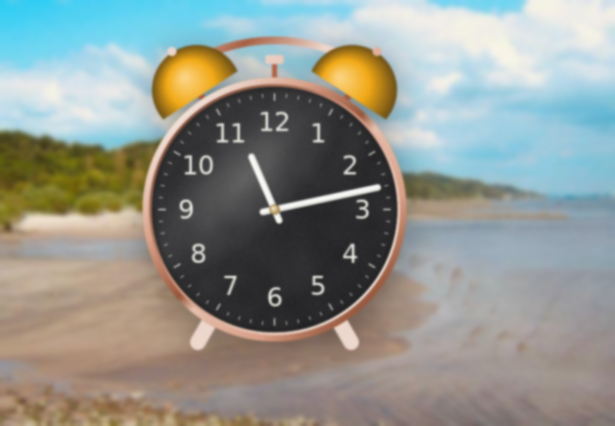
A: **11:13**
